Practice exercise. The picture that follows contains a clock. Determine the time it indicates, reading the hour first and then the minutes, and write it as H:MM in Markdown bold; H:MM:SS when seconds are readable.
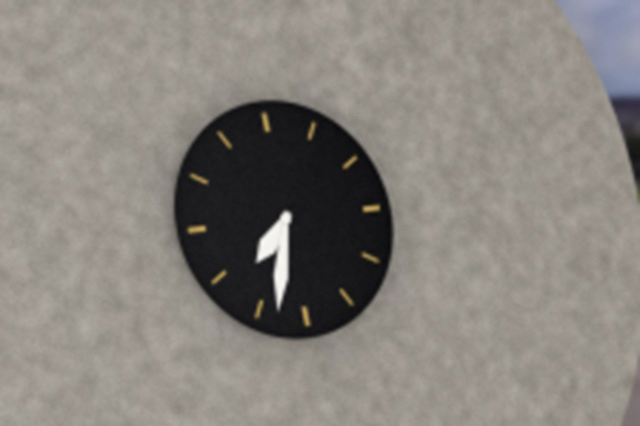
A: **7:33**
